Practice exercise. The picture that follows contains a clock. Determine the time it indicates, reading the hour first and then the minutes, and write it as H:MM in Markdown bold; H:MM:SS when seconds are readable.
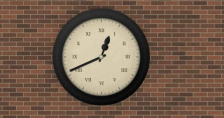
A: **12:41**
